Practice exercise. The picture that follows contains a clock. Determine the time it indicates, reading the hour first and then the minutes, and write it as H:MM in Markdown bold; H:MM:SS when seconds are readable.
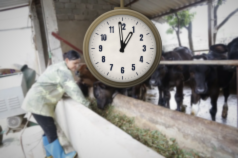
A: **12:59**
